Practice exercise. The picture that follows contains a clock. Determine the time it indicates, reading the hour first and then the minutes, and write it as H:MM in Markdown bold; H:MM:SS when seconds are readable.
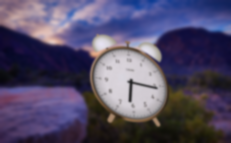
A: **6:16**
